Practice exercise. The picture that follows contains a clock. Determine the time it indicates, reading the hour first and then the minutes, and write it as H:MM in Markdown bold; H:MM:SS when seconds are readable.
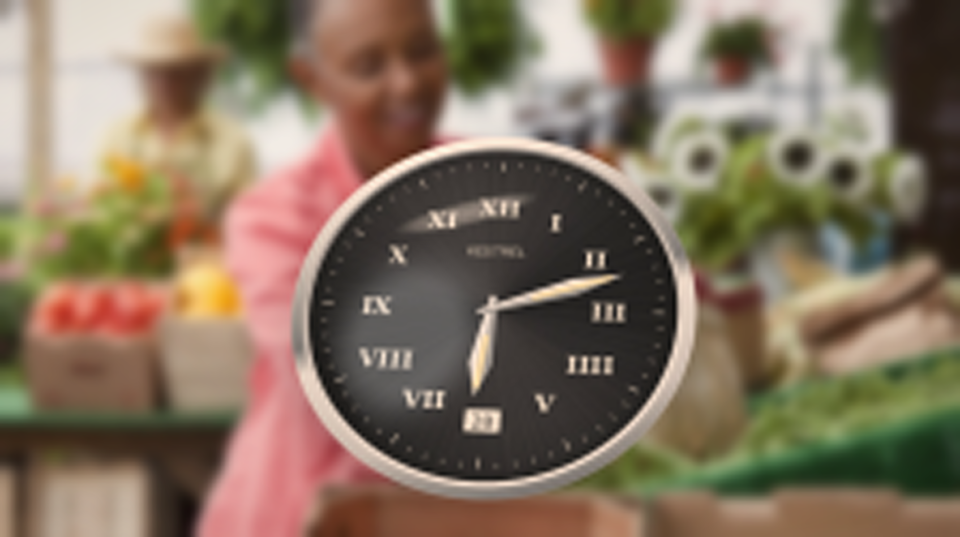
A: **6:12**
